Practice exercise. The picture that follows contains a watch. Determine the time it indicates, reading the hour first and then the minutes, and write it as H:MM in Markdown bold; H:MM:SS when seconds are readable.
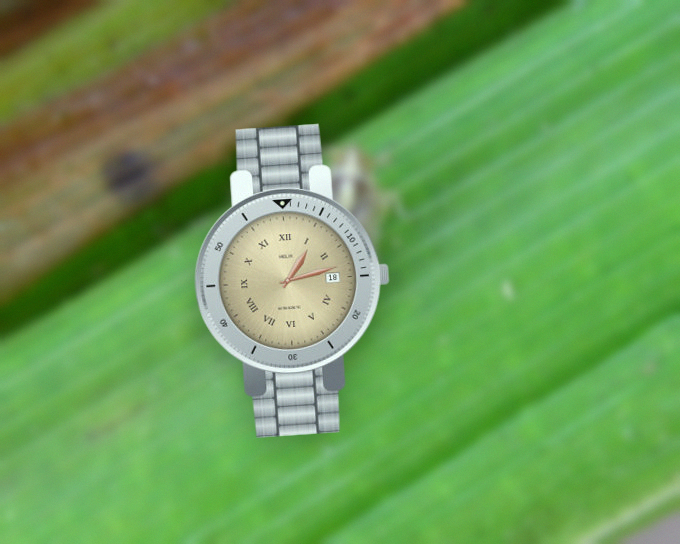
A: **1:13**
